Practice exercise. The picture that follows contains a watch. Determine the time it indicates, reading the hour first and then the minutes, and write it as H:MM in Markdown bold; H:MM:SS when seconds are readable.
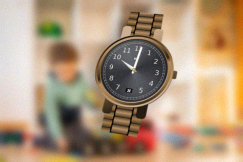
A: **10:01**
